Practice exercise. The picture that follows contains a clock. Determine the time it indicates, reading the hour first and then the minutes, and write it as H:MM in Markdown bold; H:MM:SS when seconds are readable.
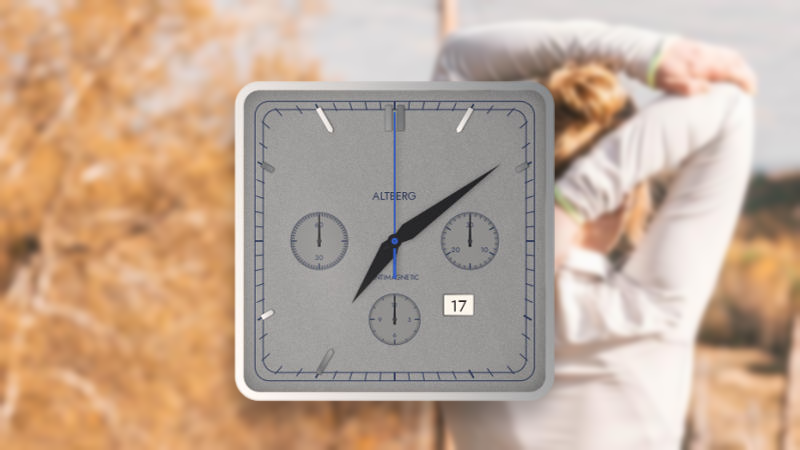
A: **7:09**
